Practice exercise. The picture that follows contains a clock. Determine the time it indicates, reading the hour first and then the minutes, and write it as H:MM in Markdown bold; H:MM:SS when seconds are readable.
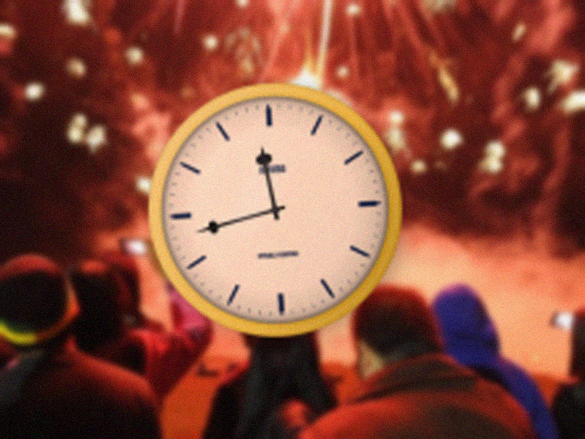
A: **11:43**
